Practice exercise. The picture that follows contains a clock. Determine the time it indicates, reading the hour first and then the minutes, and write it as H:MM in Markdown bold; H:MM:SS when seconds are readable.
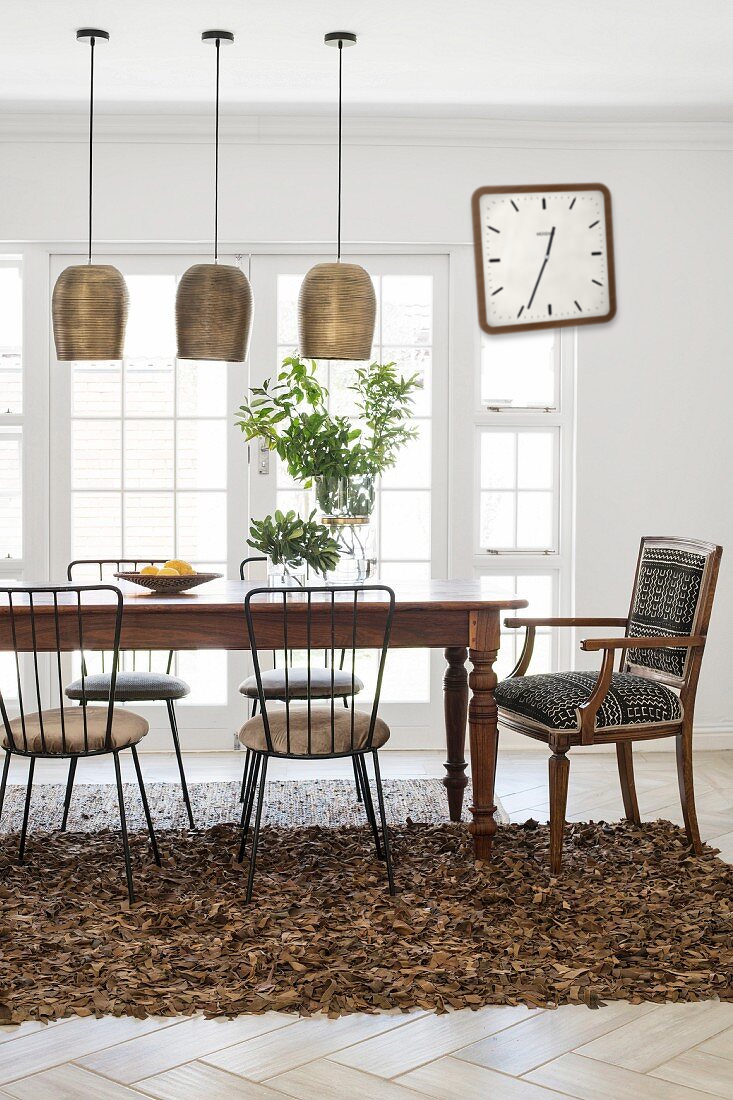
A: **12:34**
